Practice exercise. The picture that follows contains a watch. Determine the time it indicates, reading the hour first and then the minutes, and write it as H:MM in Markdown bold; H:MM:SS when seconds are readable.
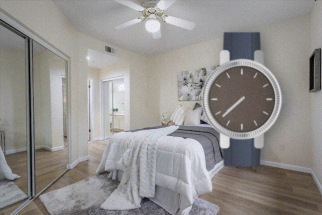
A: **7:38**
